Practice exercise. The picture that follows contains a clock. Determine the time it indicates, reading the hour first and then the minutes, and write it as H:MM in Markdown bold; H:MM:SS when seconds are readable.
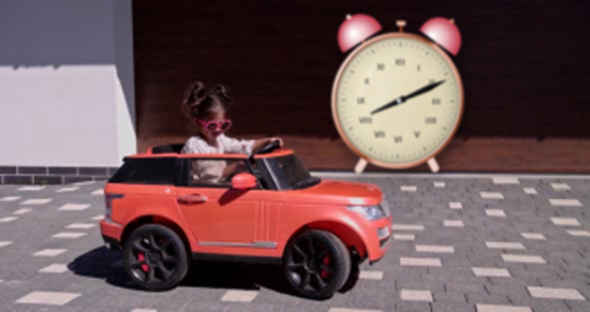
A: **8:11**
